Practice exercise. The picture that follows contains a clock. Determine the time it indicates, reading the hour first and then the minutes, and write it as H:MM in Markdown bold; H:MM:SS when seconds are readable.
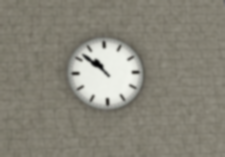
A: **10:52**
